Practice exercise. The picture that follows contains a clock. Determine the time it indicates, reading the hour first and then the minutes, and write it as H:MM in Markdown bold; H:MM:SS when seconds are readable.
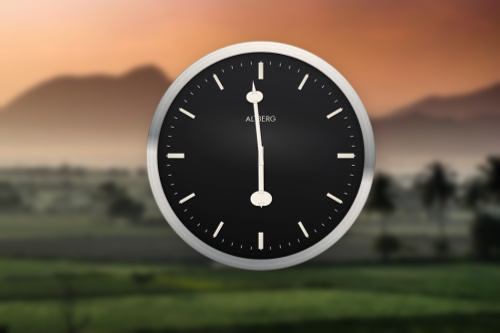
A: **5:59**
